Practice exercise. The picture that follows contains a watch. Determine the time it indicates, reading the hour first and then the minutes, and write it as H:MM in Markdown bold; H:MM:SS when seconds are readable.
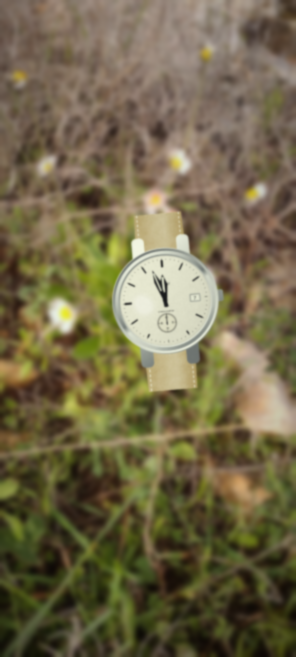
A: **11:57**
